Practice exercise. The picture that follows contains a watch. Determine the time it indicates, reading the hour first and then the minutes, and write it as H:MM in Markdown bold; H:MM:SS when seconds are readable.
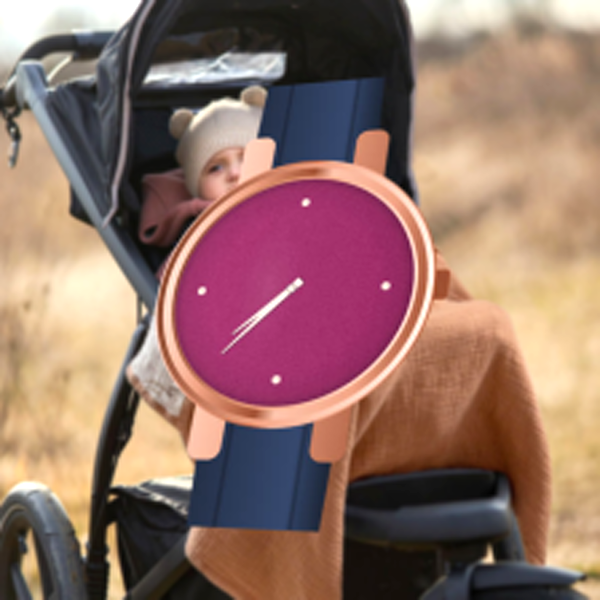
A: **7:37**
